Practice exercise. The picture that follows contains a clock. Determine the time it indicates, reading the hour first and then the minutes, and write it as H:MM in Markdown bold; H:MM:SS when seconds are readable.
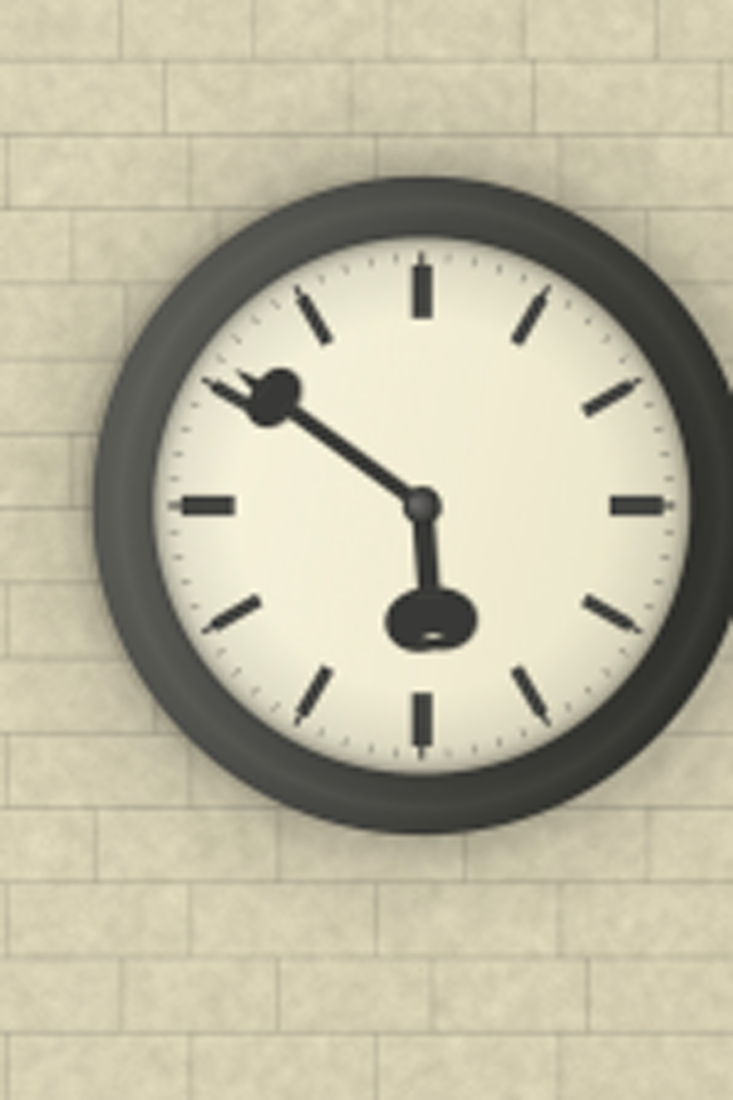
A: **5:51**
